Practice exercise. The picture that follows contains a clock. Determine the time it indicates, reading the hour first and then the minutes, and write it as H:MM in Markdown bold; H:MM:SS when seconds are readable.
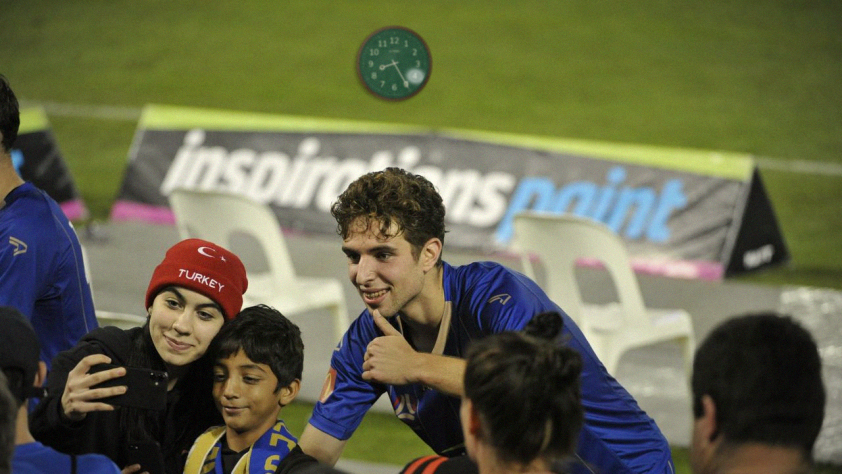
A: **8:25**
